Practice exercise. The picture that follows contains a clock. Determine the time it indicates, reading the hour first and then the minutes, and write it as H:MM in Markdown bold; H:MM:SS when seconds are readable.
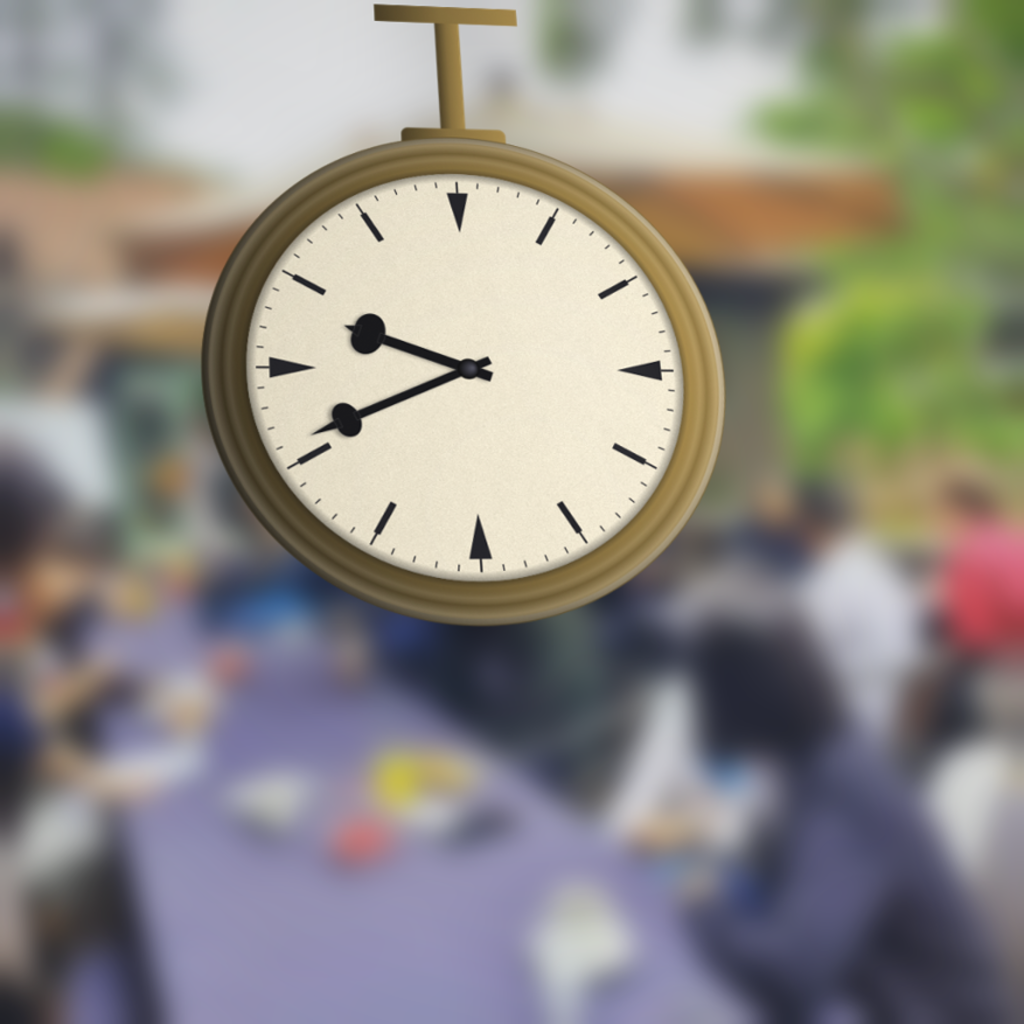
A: **9:41**
